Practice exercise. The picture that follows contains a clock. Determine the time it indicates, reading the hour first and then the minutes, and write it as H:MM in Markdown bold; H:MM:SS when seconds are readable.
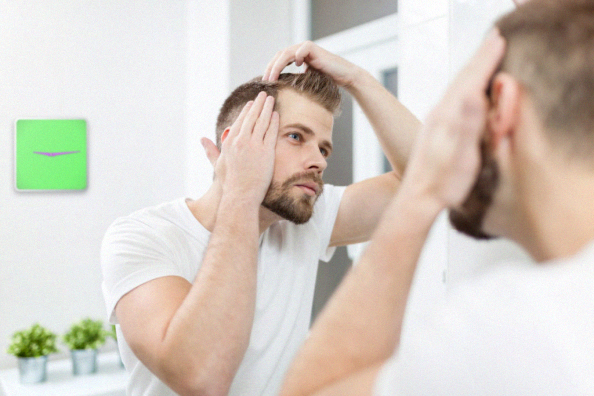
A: **9:14**
